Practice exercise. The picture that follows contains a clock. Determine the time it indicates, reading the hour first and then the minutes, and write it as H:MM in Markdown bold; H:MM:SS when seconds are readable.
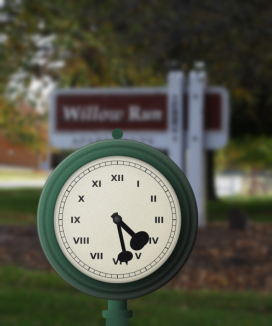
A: **4:28**
